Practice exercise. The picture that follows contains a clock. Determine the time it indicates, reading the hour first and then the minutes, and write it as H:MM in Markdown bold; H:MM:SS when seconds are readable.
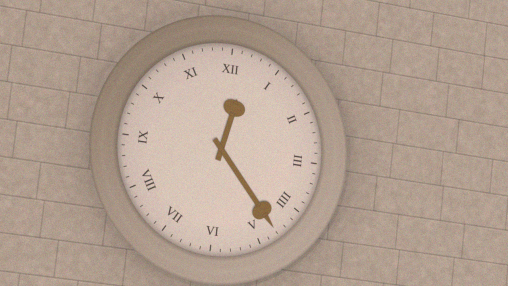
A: **12:23**
